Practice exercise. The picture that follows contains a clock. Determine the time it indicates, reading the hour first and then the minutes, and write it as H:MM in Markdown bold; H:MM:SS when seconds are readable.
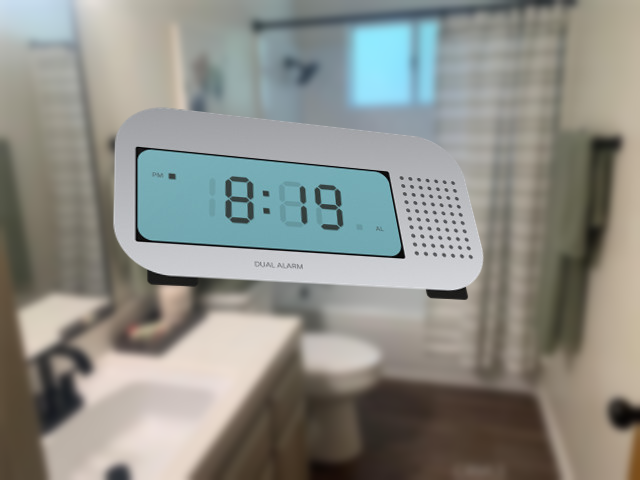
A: **8:19**
